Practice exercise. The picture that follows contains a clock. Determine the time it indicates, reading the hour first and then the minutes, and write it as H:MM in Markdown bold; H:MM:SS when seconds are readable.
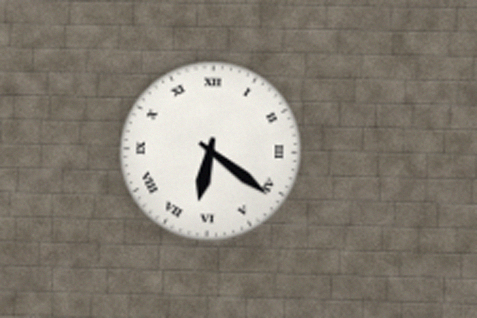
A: **6:21**
